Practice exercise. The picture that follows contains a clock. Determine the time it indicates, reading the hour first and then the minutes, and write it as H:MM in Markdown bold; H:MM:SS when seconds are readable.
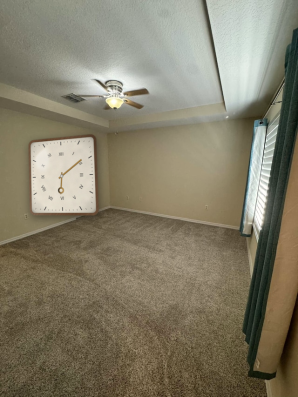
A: **6:09**
